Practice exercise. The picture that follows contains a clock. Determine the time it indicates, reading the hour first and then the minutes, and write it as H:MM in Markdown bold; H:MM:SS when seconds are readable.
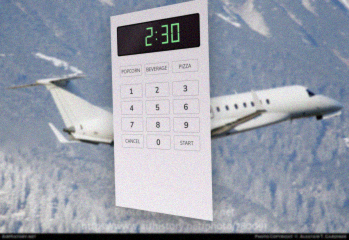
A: **2:30**
